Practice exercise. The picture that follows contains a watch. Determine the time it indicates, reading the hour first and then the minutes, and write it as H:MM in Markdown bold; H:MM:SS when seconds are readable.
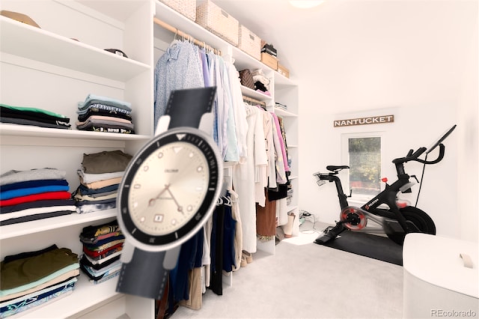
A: **7:22**
